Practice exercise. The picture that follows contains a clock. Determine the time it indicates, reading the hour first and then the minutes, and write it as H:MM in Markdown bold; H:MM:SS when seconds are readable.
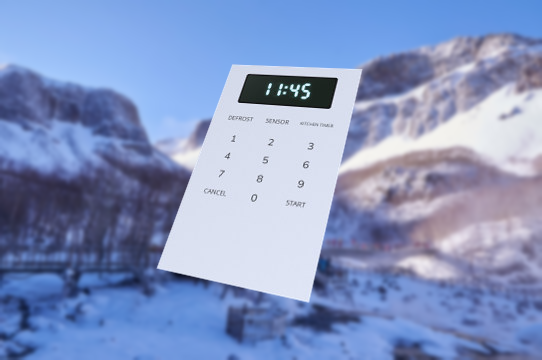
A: **11:45**
